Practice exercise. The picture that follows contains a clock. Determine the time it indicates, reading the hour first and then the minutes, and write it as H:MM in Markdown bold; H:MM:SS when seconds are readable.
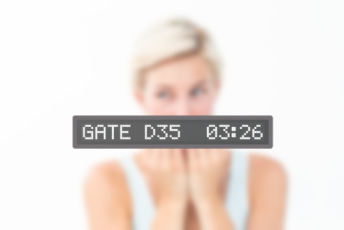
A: **3:26**
